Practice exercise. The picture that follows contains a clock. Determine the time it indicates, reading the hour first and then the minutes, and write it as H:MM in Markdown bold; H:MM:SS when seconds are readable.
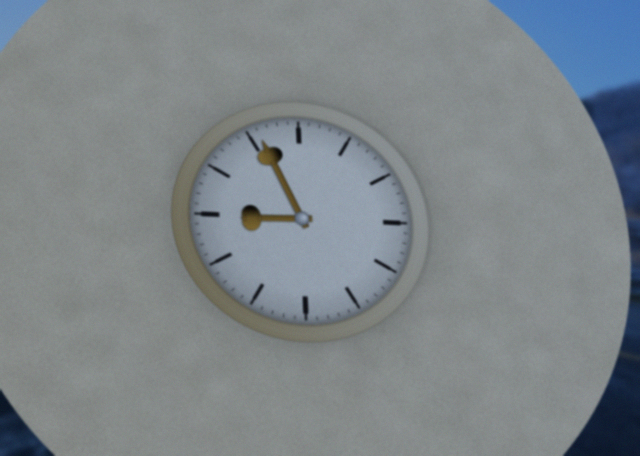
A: **8:56**
